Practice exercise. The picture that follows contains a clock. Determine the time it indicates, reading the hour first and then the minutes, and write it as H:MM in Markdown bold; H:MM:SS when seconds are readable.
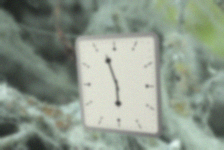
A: **5:57**
